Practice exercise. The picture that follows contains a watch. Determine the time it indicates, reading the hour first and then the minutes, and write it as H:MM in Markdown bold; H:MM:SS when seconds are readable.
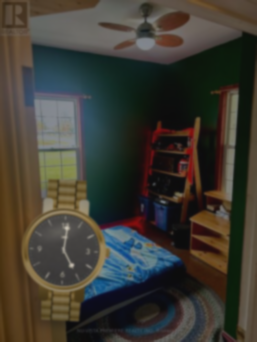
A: **5:01**
